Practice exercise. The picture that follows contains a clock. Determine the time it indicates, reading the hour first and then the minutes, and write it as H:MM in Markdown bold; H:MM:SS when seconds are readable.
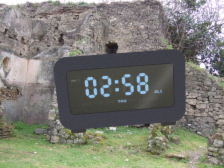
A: **2:58**
